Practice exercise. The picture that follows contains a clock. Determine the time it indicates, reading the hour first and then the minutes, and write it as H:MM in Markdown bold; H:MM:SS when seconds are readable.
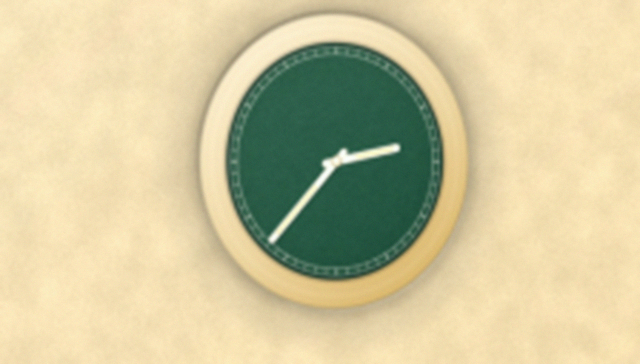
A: **2:37**
